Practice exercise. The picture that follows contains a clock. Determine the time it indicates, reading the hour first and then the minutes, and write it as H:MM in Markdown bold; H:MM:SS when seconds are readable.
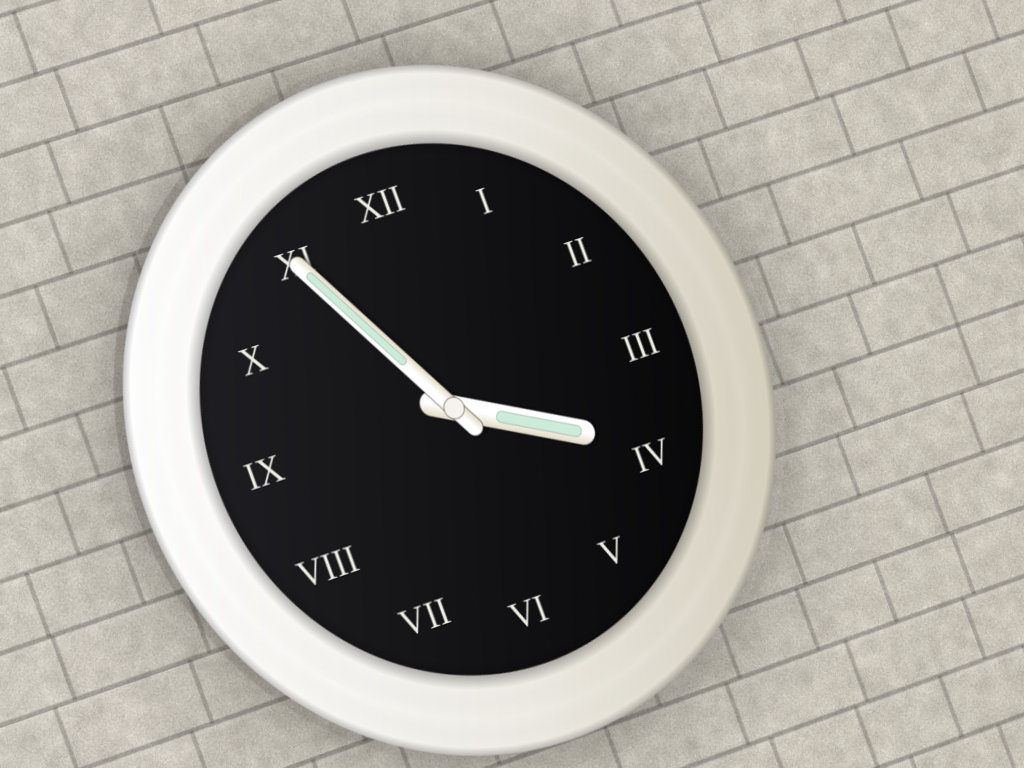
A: **3:55**
